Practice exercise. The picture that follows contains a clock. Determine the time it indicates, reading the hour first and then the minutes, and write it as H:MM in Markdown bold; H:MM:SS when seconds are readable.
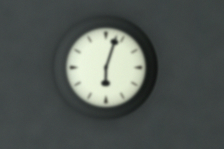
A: **6:03**
